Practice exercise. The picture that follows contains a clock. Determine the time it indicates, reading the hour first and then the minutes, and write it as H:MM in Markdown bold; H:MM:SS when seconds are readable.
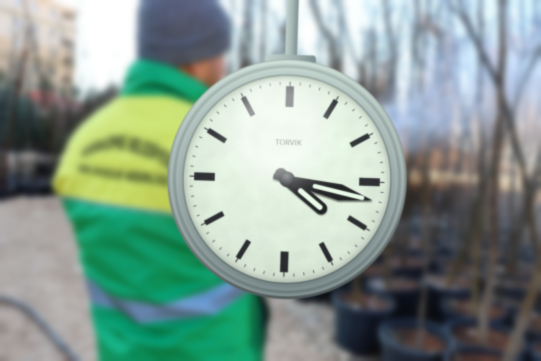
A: **4:17**
